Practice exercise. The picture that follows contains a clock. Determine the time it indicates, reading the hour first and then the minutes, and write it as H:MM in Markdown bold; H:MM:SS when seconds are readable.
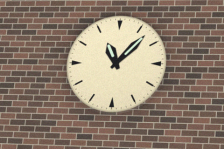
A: **11:07**
